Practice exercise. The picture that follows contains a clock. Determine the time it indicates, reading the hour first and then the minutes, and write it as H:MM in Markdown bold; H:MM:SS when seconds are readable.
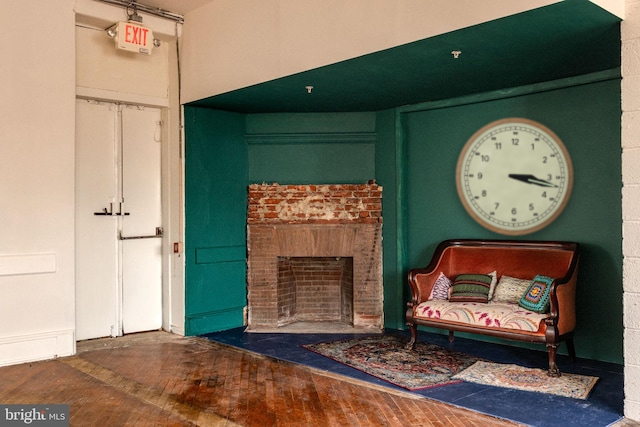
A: **3:17**
